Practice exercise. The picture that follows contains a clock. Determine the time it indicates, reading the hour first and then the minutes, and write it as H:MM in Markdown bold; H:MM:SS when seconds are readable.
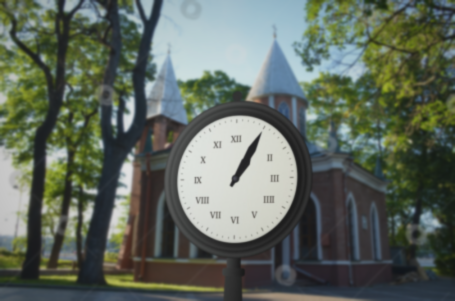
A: **1:05**
